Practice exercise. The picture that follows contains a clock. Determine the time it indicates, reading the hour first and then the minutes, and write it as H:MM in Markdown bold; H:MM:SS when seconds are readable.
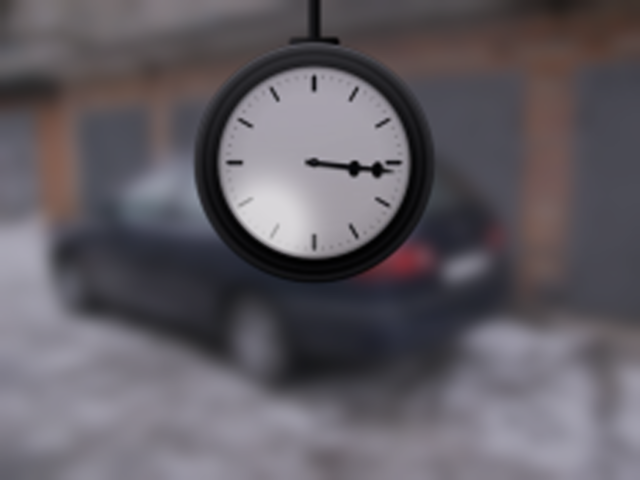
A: **3:16**
